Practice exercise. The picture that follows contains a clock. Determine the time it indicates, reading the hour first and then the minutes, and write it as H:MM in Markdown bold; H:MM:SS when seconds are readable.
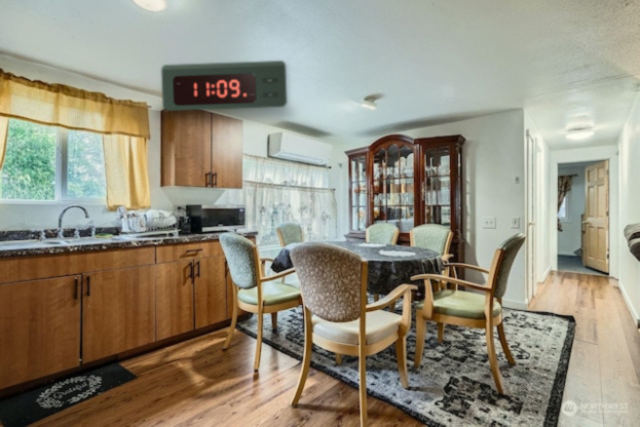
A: **11:09**
